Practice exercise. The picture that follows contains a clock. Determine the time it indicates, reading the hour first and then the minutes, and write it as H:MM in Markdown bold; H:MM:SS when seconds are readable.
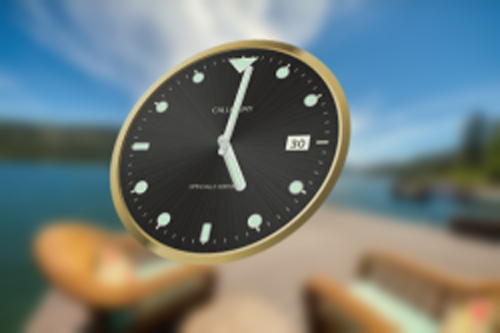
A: **5:01**
